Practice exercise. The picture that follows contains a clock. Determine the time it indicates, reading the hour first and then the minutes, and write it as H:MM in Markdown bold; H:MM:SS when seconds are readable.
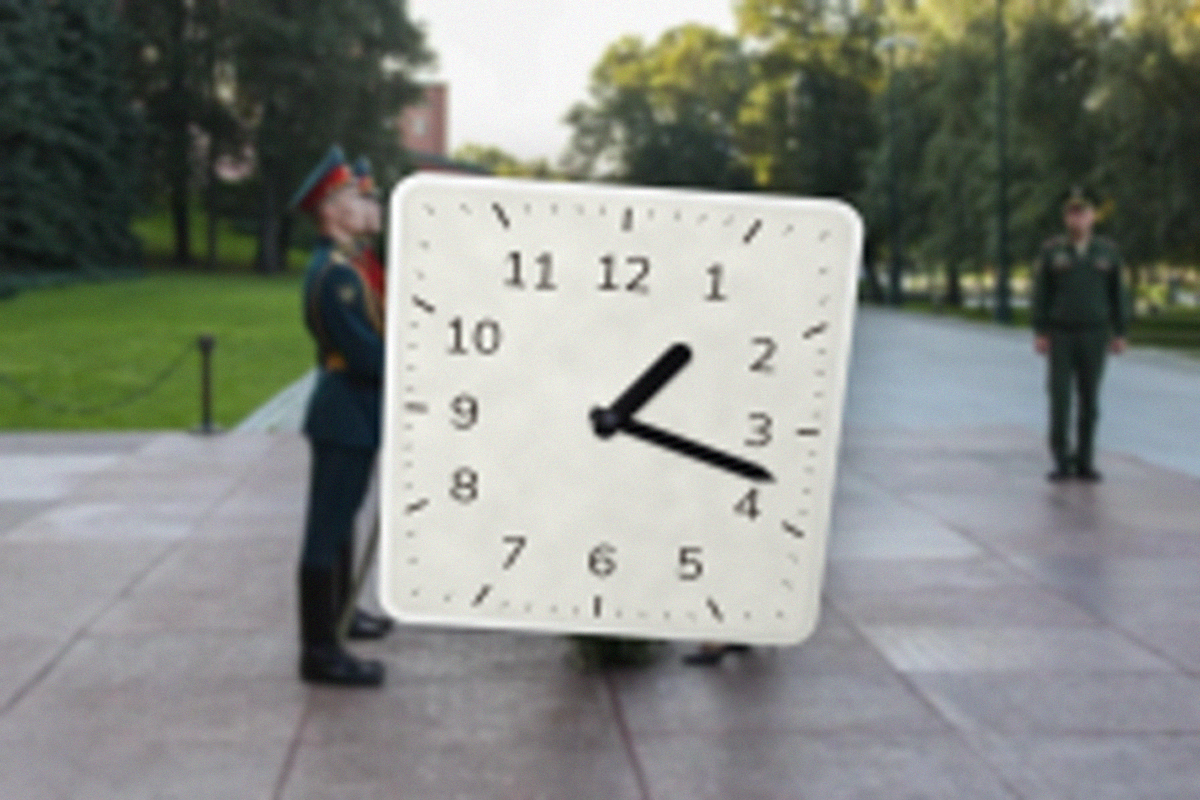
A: **1:18**
